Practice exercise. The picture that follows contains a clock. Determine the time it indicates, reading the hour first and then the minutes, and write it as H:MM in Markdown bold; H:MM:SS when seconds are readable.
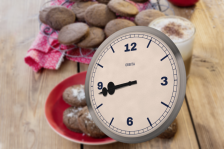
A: **8:43**
